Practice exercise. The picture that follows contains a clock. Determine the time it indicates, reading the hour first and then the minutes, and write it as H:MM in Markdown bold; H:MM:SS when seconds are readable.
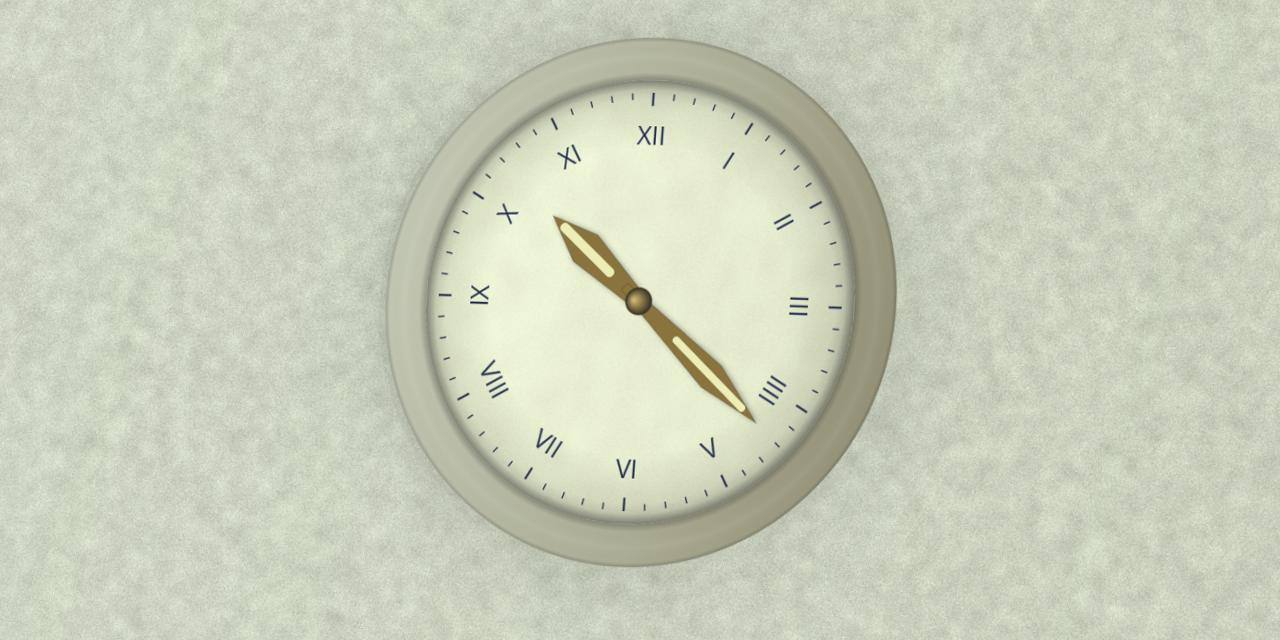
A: **10:22**
